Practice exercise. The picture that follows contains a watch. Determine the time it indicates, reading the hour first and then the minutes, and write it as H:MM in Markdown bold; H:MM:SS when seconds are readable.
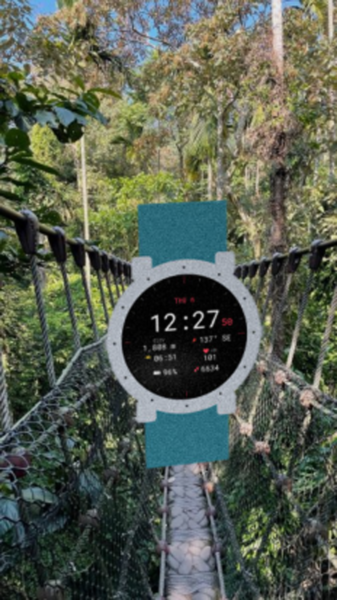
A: **12:27**
